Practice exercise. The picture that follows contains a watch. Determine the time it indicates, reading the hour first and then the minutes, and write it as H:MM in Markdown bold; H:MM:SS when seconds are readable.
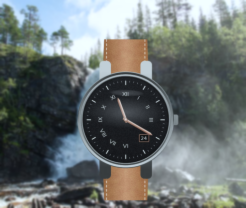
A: **11:20**
